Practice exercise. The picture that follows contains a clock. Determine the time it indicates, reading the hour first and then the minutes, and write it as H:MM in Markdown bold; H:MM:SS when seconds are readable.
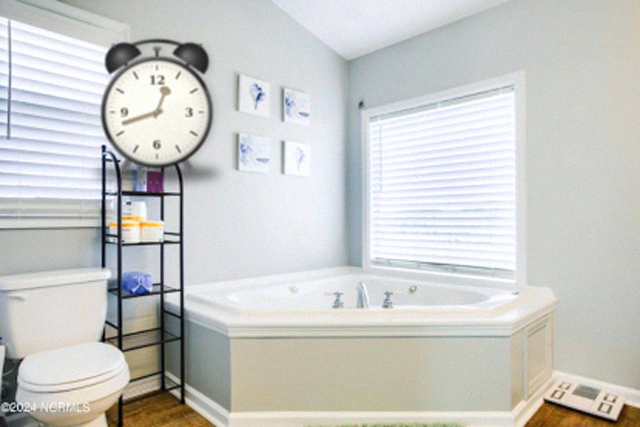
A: **12:42**
